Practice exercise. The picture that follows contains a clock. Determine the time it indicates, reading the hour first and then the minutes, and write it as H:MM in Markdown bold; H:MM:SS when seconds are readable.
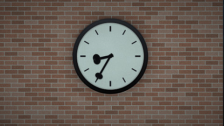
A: **8:35**
